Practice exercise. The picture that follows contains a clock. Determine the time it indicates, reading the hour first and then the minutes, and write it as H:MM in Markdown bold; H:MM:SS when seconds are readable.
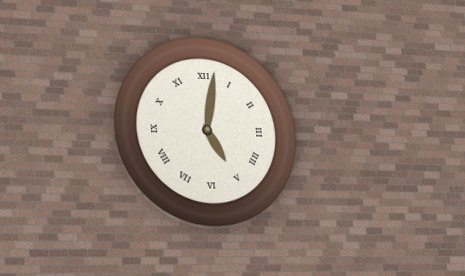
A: **5:02**
